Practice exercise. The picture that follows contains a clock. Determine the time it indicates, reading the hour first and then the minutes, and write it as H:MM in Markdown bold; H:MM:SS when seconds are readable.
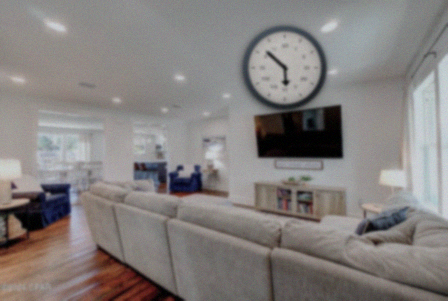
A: **5:52**
